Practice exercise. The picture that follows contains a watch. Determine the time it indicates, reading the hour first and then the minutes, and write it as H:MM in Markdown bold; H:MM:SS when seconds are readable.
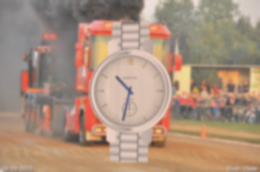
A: **10:32**
